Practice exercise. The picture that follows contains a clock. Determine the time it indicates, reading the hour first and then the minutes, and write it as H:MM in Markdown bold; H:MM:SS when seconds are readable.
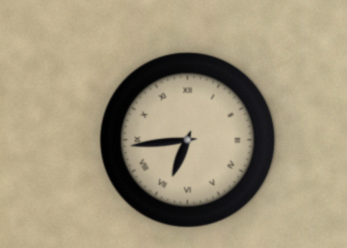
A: **6:44**
